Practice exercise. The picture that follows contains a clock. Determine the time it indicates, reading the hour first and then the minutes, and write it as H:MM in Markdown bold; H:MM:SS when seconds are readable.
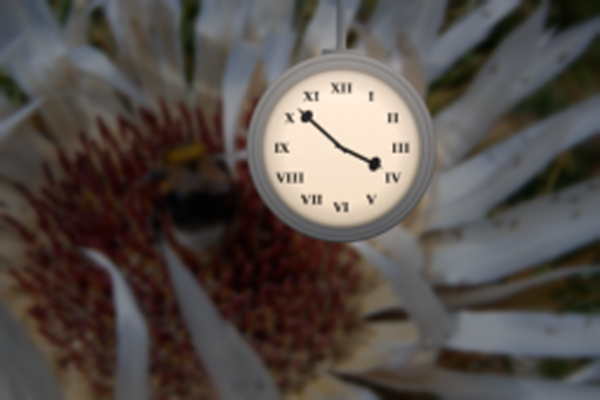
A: **3:52**
